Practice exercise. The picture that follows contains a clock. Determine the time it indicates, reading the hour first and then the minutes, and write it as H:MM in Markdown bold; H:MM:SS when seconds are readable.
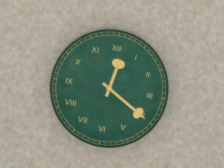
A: **12:20**
